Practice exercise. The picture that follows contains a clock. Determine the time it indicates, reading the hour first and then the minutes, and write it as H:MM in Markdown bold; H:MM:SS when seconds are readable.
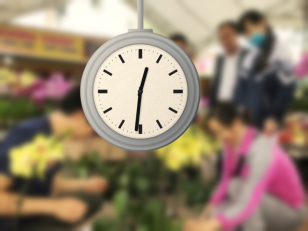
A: **12:31**
